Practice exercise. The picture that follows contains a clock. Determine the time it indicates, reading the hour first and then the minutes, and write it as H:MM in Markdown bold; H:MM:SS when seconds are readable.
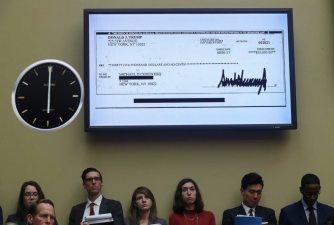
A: **6:00**
